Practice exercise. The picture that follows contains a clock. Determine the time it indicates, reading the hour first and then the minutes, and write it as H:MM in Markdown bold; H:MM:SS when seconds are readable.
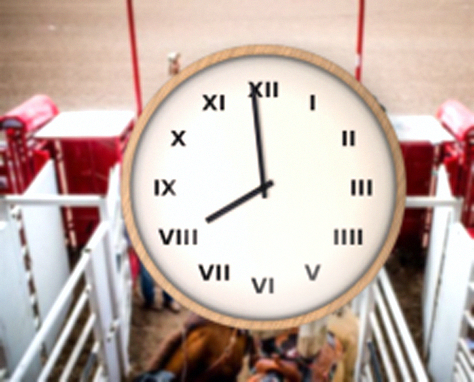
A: **7:59**
